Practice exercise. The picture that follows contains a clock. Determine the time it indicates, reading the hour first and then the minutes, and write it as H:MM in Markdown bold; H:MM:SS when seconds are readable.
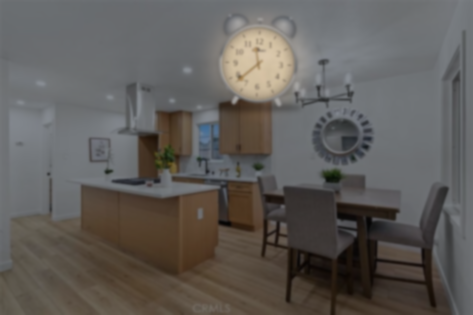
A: **11:38**
